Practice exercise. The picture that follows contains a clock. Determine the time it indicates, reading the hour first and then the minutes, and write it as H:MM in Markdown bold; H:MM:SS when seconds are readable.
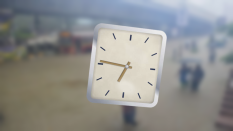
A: **6:46**
